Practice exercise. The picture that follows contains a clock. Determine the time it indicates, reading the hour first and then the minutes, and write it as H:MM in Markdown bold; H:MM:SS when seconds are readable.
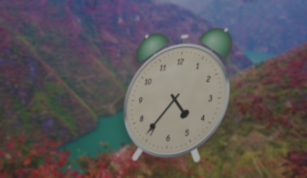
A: **4:36**
